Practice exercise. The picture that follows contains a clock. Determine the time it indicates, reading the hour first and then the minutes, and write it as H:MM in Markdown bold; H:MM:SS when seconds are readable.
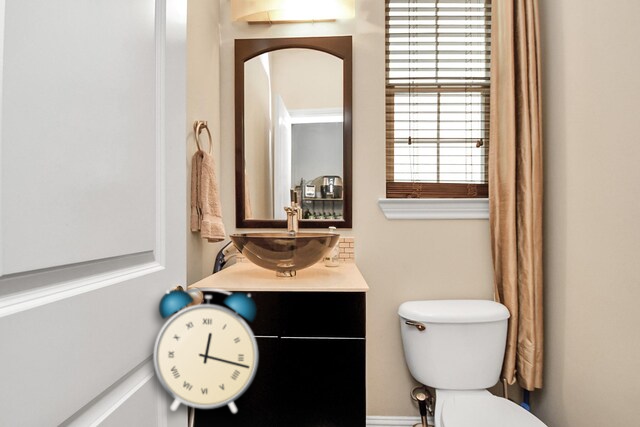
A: **12:17**
